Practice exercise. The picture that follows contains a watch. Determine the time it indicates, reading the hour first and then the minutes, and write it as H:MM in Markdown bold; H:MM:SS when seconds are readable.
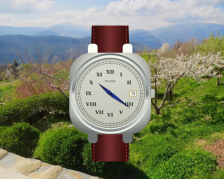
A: **10:21**
